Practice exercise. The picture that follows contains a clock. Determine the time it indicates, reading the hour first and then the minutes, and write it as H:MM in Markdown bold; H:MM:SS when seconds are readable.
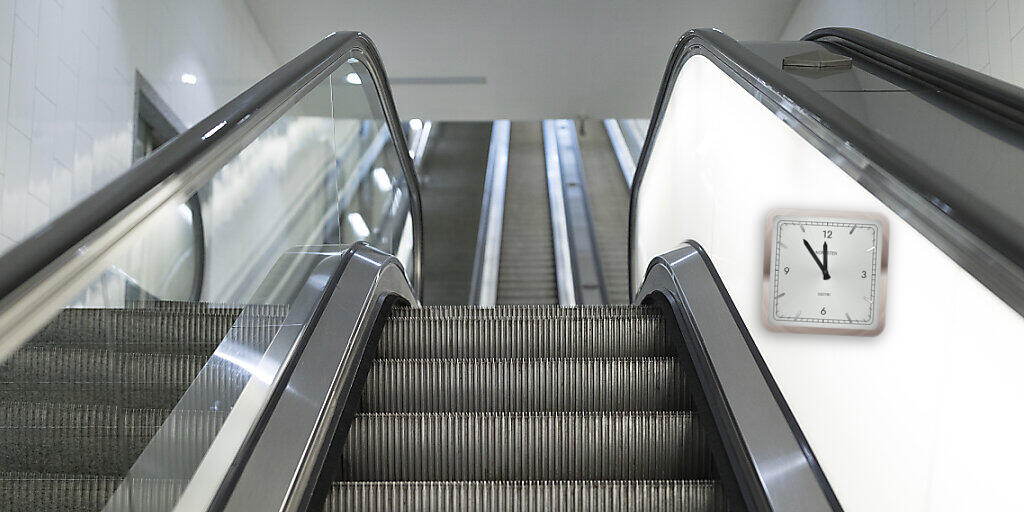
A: **11:54**
